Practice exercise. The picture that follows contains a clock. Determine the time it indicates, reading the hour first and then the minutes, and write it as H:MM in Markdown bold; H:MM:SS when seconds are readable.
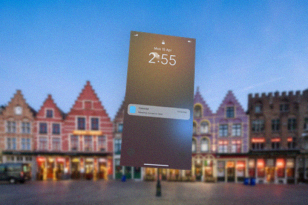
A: **2:55**
